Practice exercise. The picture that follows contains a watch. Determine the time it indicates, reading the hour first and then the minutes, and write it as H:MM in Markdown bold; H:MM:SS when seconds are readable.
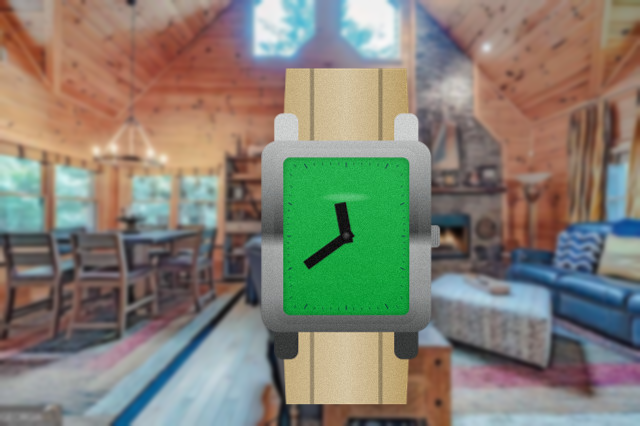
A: **11:39**
